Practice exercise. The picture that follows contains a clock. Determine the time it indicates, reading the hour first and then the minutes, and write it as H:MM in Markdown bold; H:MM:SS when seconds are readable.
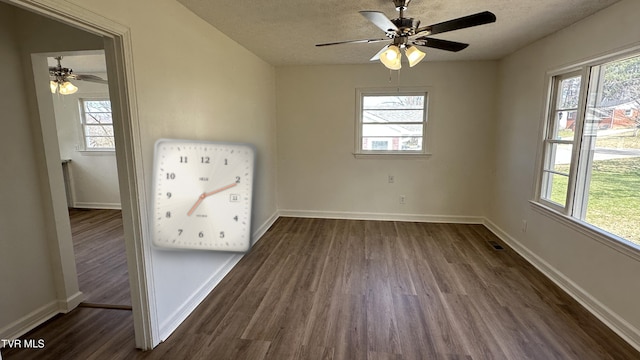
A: **7:11**
